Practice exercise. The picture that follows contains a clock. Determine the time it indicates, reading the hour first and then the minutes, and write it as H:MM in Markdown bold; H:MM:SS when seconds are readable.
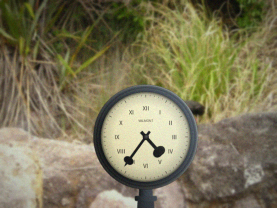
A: **4:36**
